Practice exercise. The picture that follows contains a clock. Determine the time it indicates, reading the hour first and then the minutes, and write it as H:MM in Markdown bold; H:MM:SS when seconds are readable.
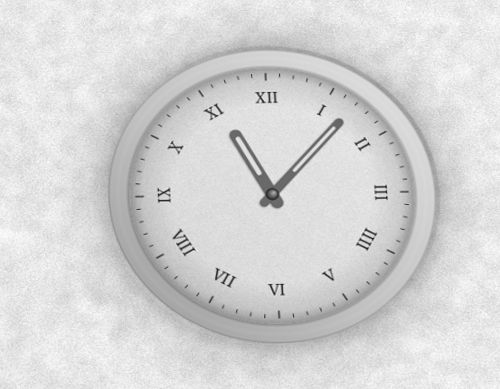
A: **11:07**
